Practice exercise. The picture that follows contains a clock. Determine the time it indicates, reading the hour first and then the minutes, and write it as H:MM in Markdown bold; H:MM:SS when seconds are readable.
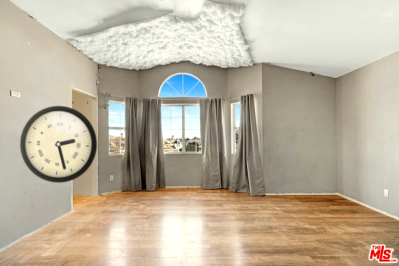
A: **2:27**
